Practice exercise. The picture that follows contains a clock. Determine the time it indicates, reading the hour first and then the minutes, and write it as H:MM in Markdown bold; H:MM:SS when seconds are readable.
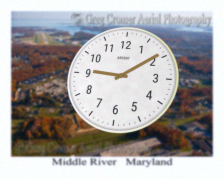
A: **9:09**
